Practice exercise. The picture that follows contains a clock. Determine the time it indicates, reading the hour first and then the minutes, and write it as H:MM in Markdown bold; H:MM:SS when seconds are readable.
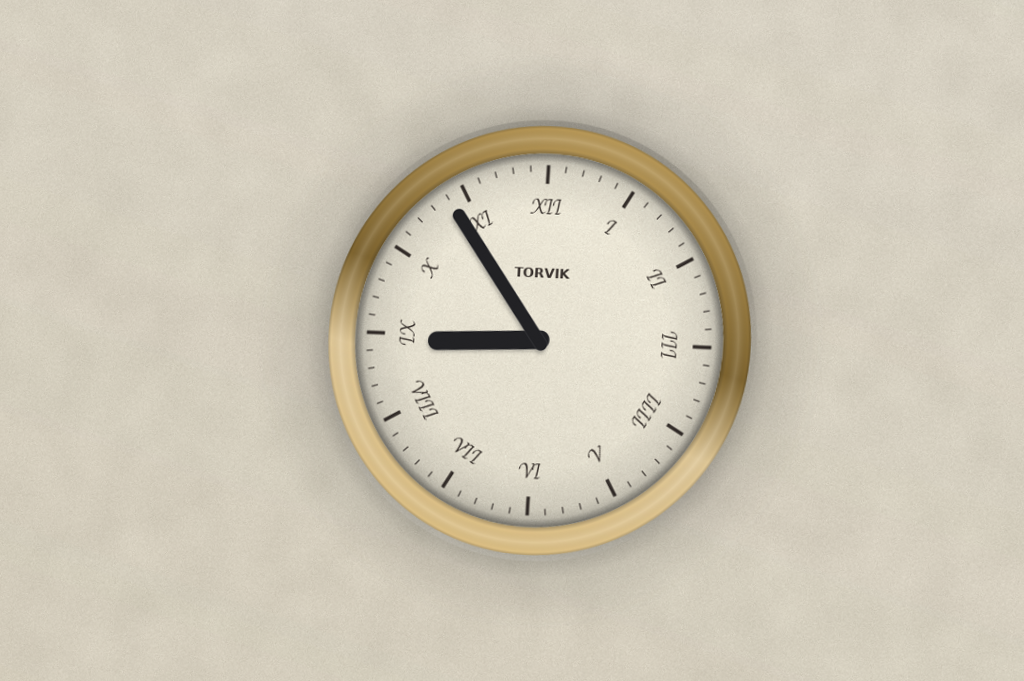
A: **8:54**
